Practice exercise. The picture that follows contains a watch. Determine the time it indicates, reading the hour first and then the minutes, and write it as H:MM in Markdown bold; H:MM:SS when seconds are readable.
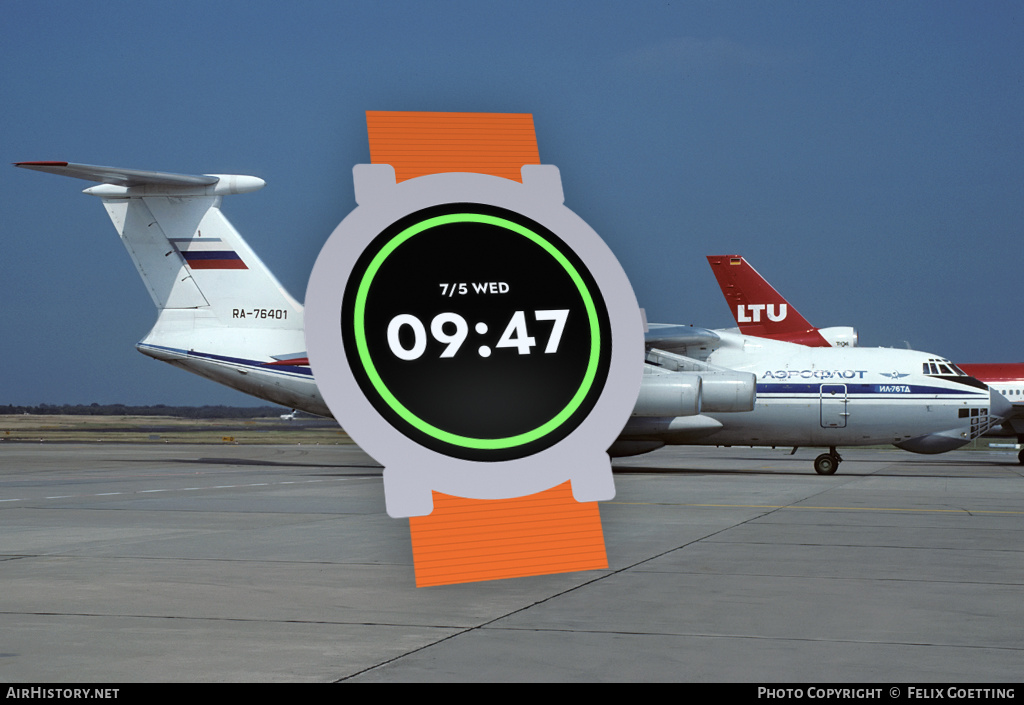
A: **9:47**
